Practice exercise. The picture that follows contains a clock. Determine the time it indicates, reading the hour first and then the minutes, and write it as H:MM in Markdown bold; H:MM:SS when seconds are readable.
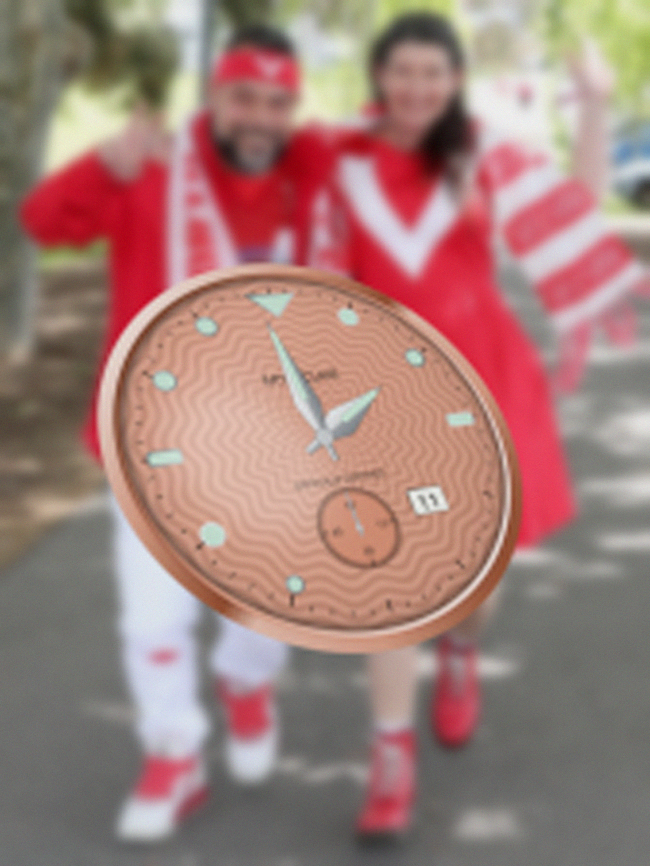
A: **1:59**
